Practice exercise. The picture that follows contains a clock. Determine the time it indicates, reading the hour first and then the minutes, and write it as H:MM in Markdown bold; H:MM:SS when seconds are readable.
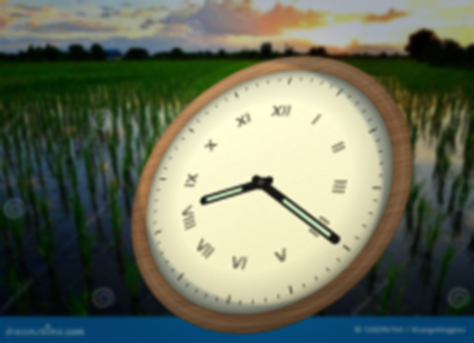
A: **8:20**
